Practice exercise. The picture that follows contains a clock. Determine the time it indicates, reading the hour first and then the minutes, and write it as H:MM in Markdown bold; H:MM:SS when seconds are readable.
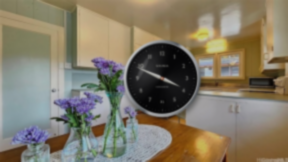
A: **3:49**
